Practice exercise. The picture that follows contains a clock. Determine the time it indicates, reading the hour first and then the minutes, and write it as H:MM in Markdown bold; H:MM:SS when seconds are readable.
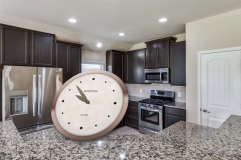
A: **9:53**
